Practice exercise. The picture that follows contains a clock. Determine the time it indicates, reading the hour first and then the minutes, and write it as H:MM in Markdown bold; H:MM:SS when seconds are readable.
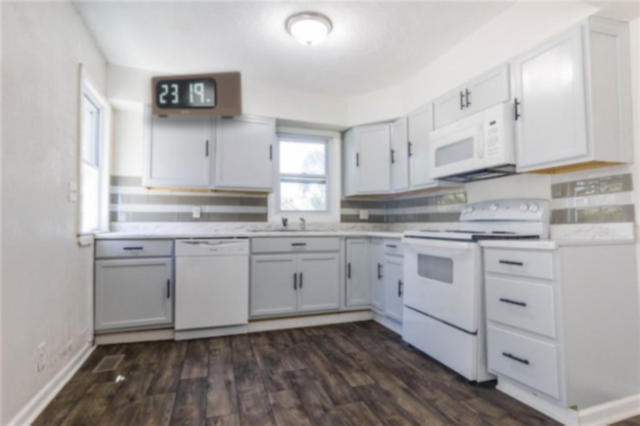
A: **23:19**
